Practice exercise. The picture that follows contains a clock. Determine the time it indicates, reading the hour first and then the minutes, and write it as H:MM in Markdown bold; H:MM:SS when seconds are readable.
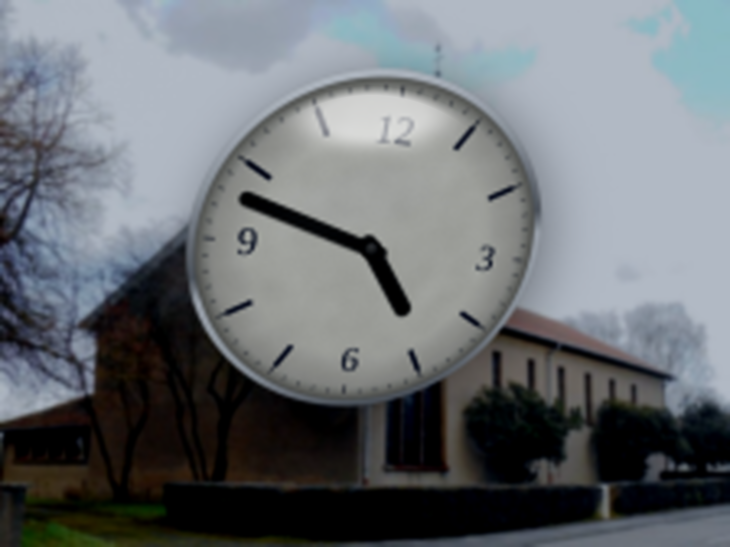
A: **4:48**
